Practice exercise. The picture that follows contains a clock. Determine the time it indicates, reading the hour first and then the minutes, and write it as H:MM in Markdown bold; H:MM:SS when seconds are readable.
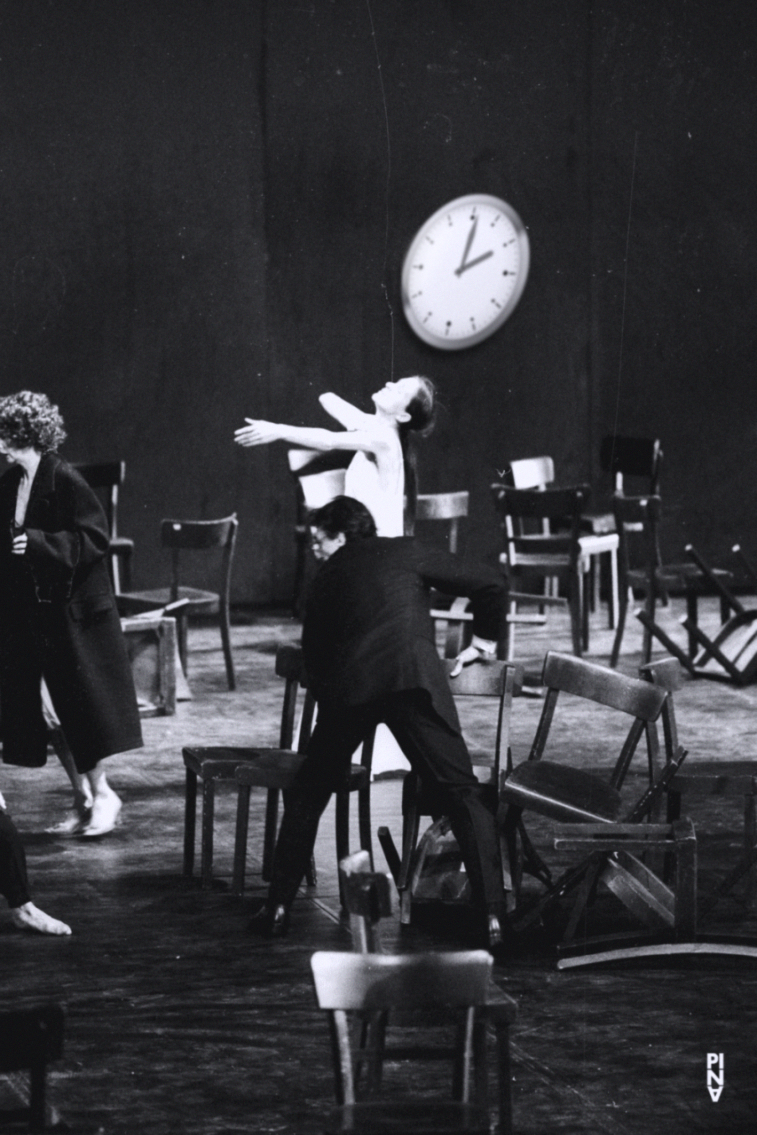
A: **2:01**
